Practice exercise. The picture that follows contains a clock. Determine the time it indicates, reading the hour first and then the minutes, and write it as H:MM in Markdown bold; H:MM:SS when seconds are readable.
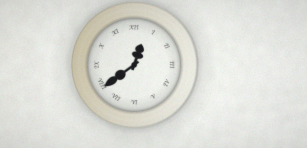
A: **12:39**
